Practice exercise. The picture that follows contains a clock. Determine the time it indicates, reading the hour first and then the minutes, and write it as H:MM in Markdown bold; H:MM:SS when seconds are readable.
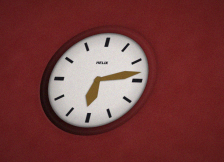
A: **6:13**
